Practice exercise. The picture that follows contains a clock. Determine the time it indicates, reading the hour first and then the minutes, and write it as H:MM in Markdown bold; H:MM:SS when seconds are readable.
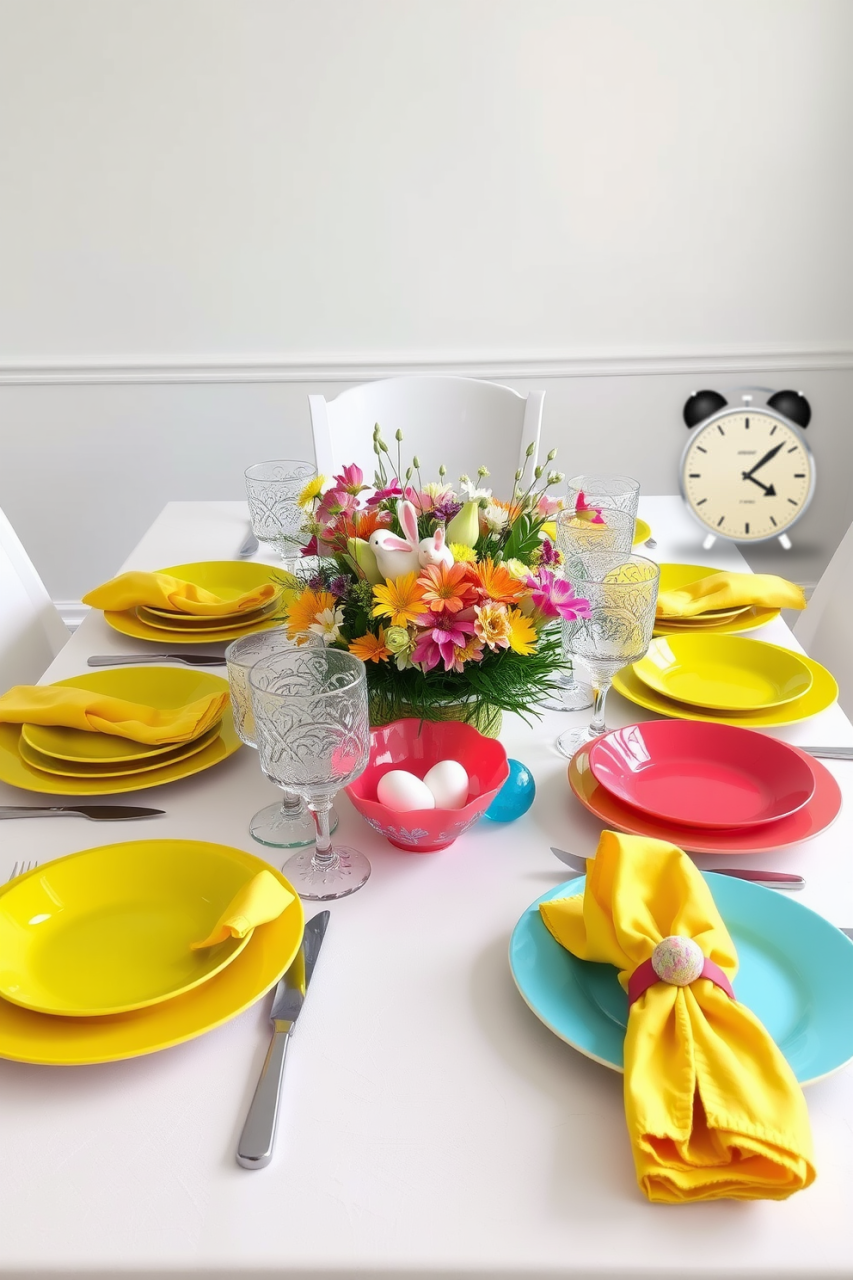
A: **4:08**
